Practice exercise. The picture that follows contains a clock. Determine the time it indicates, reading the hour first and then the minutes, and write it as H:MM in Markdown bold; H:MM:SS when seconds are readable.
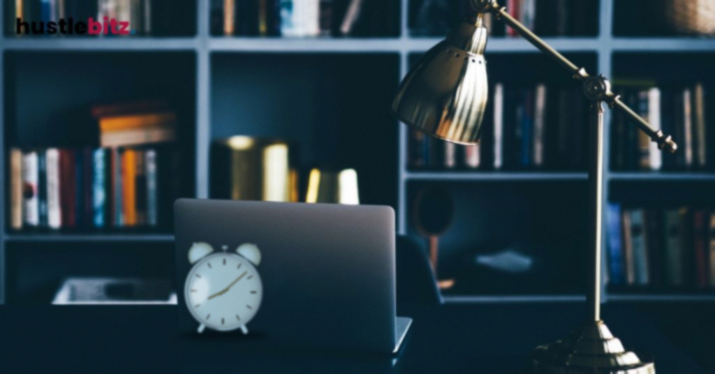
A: **8:08**
